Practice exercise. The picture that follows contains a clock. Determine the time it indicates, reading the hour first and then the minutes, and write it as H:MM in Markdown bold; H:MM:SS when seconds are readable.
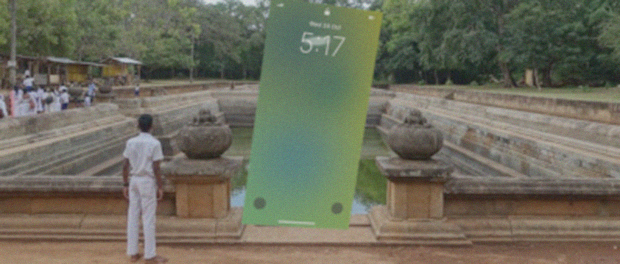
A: **5:17**
